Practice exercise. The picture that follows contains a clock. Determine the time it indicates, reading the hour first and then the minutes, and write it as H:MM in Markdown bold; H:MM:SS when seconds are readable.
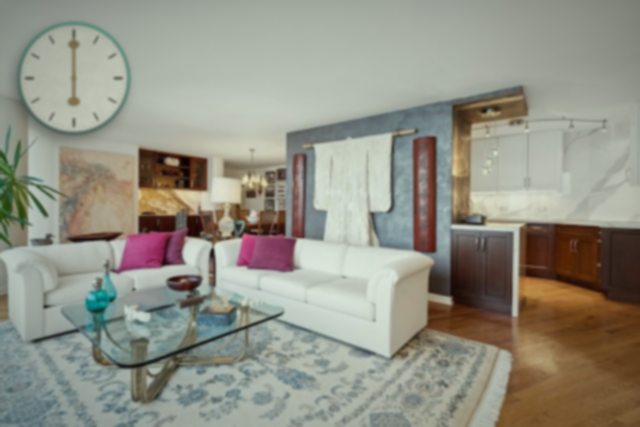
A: **6:00**
